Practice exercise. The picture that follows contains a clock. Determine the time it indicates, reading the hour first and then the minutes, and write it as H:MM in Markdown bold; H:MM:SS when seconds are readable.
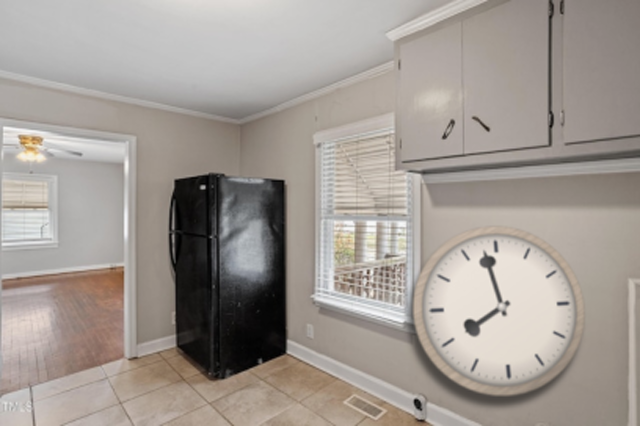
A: **7:58**
